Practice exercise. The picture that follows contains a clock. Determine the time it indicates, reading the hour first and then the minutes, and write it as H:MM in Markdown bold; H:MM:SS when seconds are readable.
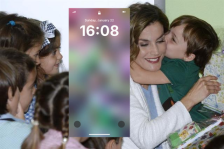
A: **16:08**
